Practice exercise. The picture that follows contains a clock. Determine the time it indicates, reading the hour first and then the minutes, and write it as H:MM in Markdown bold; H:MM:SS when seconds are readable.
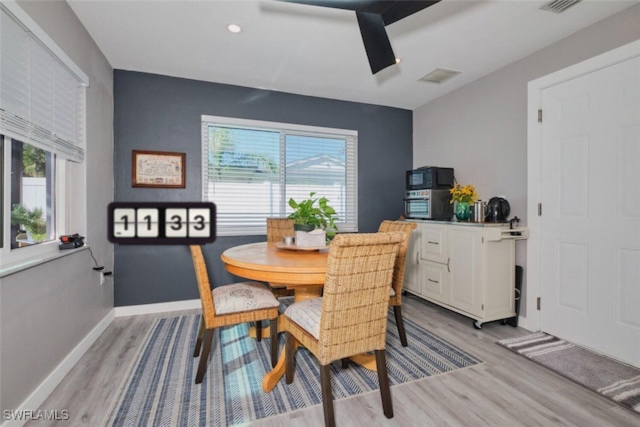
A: **11:33**
